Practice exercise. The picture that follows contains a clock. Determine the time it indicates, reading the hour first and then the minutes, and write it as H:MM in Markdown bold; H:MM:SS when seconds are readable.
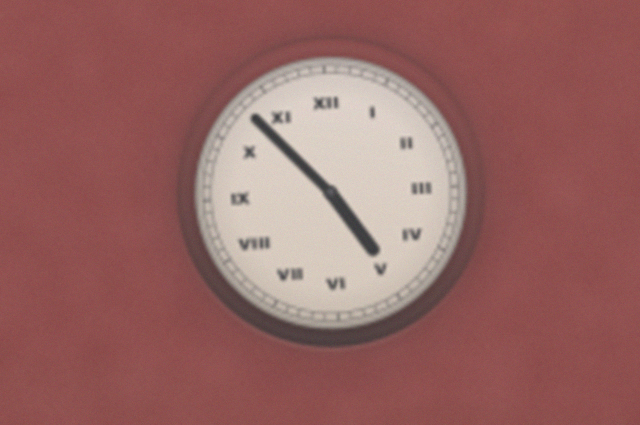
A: **4:53**
